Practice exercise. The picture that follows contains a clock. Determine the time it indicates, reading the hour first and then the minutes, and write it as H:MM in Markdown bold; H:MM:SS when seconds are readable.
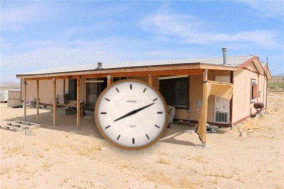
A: **8:11**
